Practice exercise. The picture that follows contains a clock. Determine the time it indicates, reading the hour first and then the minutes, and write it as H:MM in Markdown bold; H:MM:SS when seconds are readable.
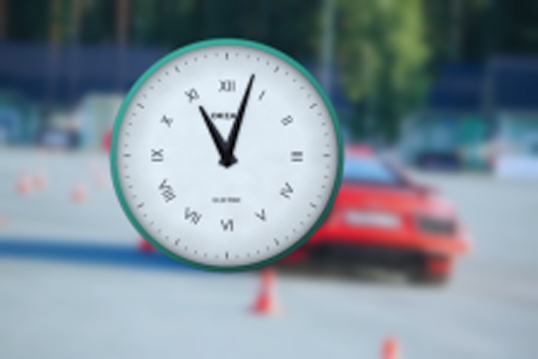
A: **11:03**
